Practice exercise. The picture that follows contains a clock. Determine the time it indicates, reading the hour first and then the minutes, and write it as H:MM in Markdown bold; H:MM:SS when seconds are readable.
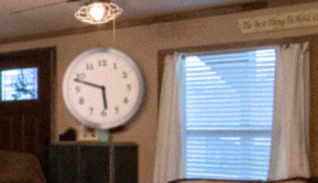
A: **5:48**
